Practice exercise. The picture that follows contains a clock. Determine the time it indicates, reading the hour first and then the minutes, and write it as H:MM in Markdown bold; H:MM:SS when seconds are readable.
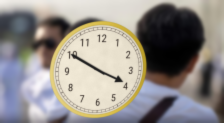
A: **3:50**
